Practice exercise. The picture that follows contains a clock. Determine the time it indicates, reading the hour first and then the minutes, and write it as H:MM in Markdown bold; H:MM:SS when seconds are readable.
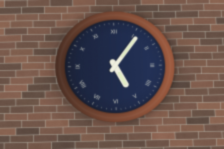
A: **5:06**
